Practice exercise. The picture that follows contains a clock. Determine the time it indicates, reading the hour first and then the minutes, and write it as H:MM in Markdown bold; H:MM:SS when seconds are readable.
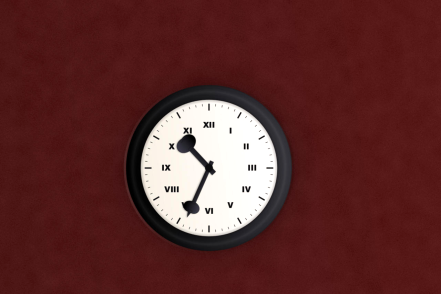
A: **10:34**
